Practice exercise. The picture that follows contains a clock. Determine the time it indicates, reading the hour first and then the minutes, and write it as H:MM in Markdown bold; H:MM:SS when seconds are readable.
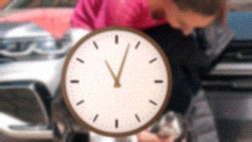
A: **11:03**
